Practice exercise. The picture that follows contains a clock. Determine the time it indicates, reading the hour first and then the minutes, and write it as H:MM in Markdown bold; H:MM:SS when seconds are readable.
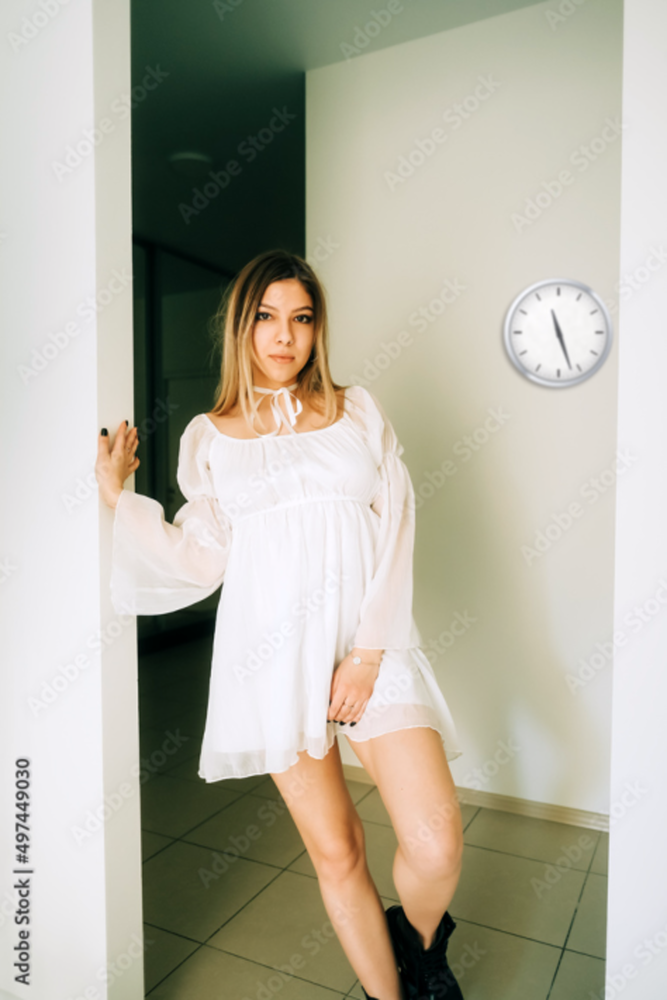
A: **11:27**
